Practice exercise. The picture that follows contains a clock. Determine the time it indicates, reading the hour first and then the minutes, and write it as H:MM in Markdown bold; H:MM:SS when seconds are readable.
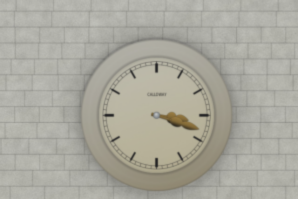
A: **3:18**
